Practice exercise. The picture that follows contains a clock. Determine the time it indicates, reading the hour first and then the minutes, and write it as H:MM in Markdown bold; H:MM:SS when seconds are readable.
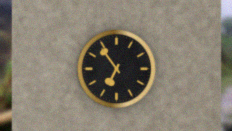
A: **6:54**
